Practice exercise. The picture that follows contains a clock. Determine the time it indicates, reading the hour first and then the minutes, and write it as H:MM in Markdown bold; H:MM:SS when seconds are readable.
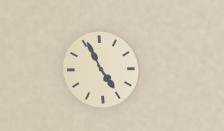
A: **4:56**
